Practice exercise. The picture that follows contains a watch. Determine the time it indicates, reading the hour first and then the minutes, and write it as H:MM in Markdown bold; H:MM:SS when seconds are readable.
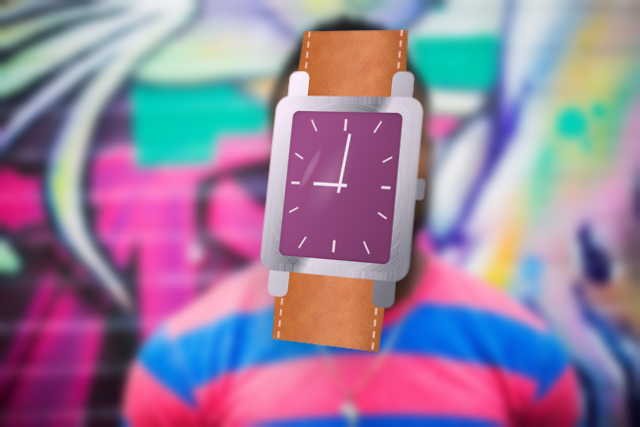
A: **9:01**
